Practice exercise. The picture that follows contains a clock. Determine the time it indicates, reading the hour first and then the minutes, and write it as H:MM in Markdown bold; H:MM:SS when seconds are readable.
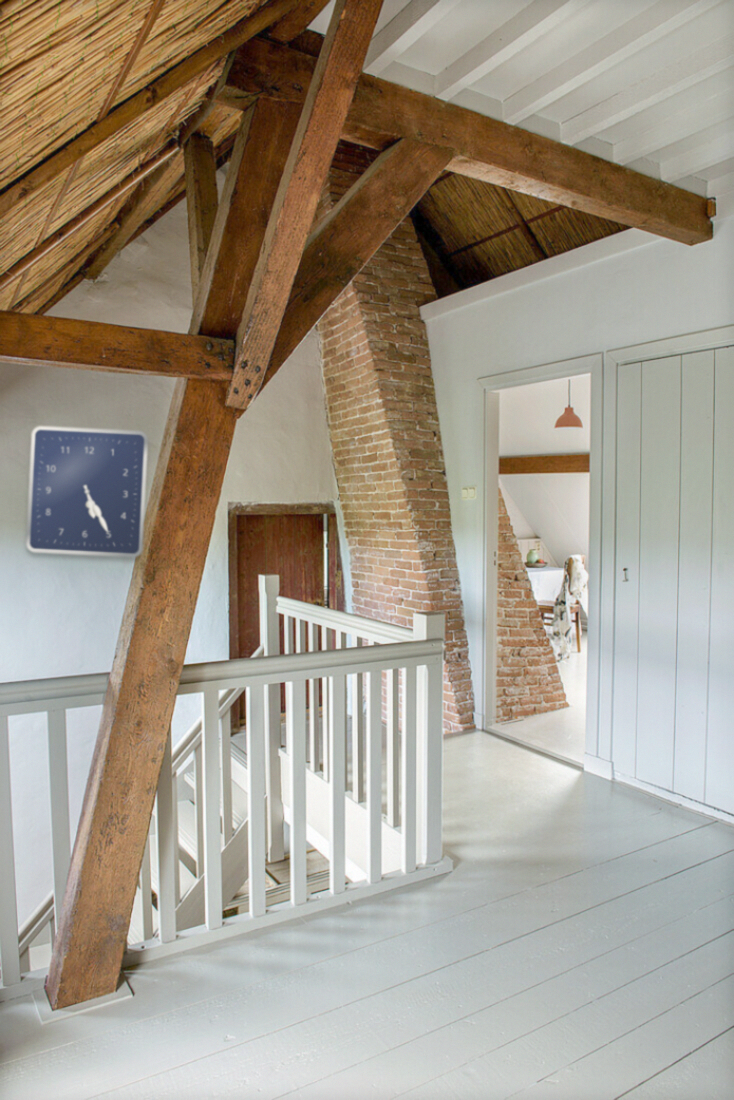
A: **5:25**
